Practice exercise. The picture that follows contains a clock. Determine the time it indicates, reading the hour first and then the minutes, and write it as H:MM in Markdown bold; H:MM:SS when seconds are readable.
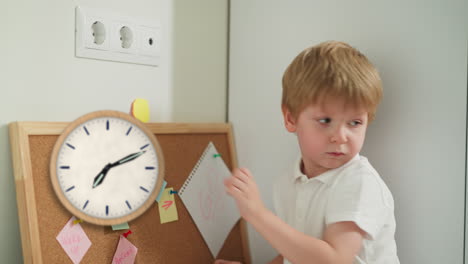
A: **7:11**
